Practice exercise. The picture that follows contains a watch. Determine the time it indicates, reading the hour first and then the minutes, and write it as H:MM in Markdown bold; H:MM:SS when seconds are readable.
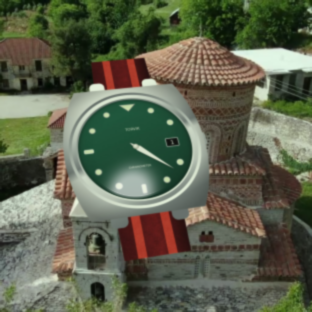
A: **4:22**
